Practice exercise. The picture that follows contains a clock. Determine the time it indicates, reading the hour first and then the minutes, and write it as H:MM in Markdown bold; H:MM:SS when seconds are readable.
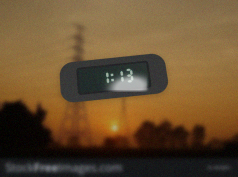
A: **1:13**
